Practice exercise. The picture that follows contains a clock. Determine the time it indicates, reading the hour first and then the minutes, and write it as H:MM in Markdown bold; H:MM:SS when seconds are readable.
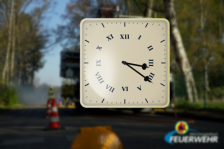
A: **3:21**
